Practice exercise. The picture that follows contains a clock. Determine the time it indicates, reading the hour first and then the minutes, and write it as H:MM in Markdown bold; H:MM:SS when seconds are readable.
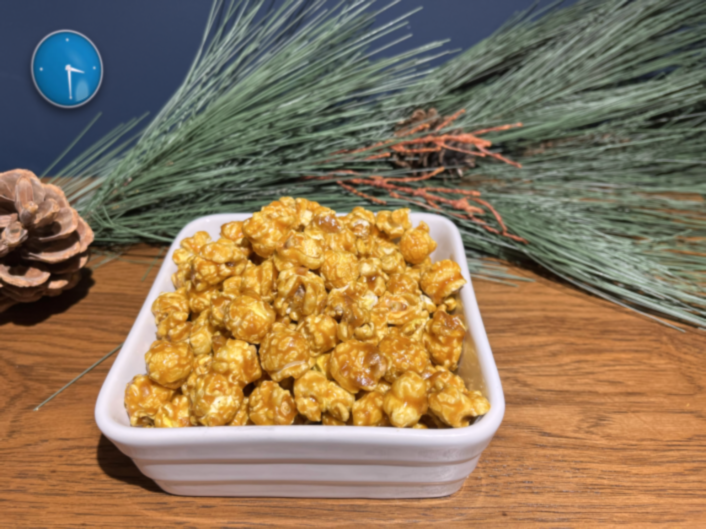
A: **3:30**
